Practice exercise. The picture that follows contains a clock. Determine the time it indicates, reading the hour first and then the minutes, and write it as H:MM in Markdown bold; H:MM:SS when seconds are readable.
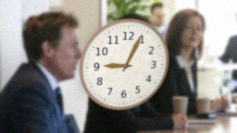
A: **9:04**
